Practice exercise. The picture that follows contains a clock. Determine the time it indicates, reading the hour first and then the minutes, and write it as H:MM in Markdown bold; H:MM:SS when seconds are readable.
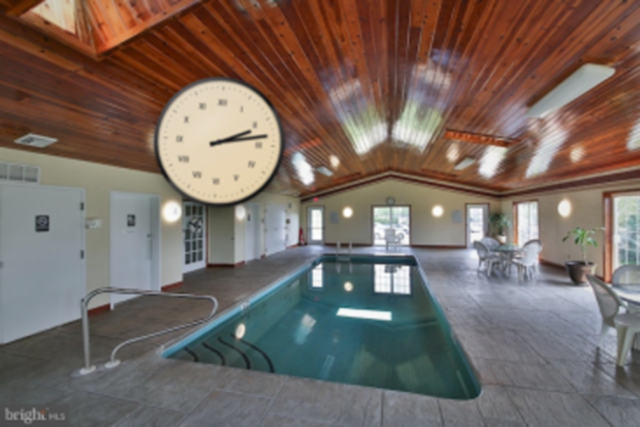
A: **2:13**
